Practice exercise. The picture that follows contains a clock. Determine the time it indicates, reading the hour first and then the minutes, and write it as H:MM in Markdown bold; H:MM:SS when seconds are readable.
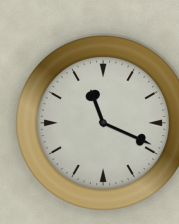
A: **11:19**
